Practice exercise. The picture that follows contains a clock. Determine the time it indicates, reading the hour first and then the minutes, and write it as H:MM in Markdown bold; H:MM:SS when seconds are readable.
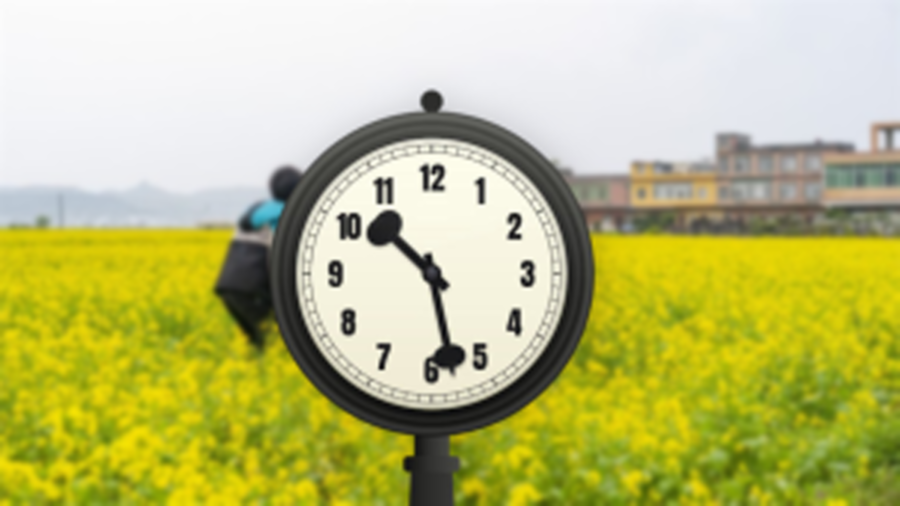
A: **10:28**
